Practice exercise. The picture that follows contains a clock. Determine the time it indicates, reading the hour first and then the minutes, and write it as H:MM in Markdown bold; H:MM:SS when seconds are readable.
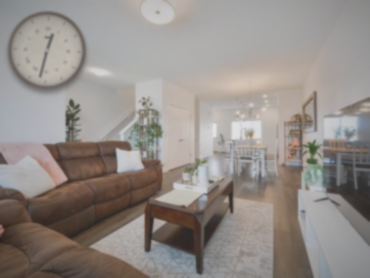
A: **12:32**
